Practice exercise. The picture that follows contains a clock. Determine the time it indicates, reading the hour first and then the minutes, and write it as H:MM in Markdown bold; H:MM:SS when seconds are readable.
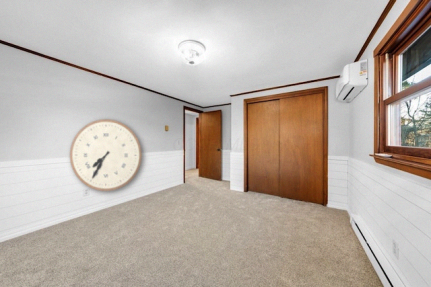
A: **7:35**
